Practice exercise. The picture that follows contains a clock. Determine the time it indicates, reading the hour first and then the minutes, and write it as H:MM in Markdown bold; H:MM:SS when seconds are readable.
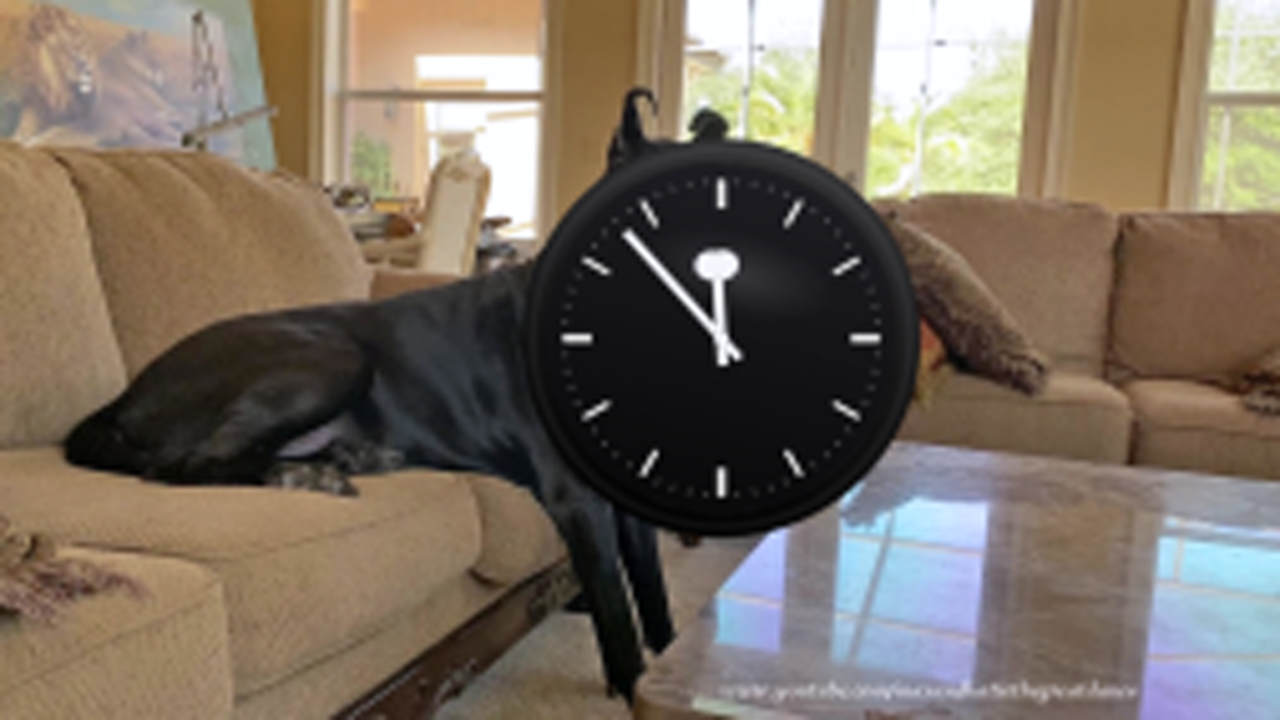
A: **11:53**
